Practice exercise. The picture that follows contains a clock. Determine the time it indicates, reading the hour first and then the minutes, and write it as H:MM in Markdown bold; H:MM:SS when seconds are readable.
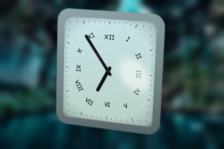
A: **6:54**
